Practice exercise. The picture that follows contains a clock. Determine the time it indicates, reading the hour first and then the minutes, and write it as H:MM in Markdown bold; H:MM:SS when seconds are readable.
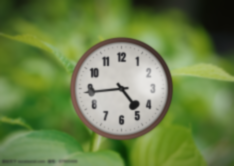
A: **4:44**
